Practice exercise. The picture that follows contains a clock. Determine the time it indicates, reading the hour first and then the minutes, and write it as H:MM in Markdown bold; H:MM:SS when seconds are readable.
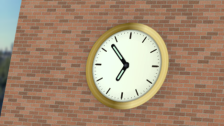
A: **6:53**
